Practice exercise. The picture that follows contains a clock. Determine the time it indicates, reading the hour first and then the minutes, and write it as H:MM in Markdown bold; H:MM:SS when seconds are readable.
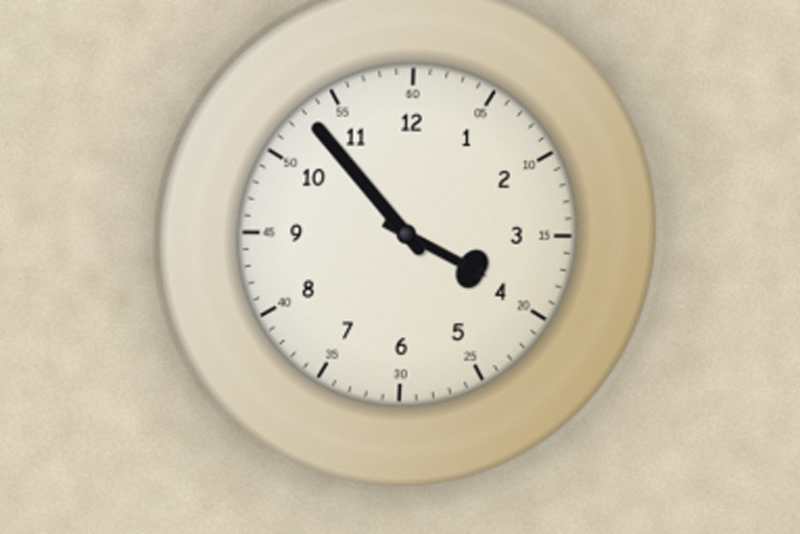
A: **3:53**
